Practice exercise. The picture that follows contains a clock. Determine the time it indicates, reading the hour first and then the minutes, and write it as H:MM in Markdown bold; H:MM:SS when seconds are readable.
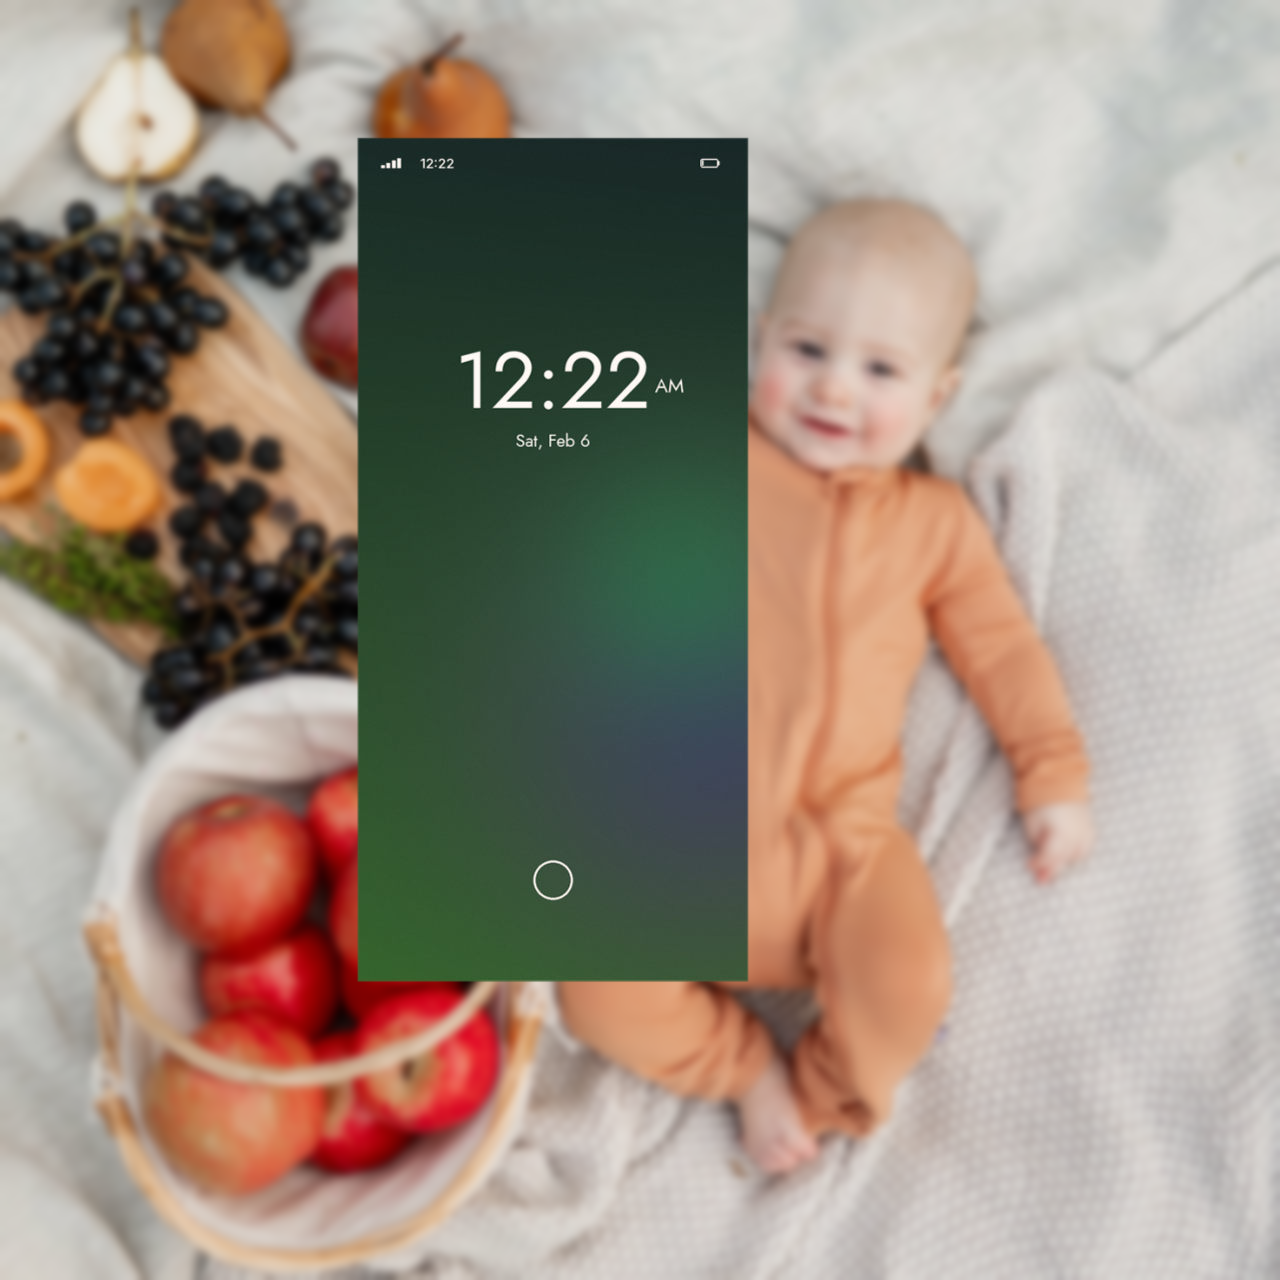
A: **12:22**
